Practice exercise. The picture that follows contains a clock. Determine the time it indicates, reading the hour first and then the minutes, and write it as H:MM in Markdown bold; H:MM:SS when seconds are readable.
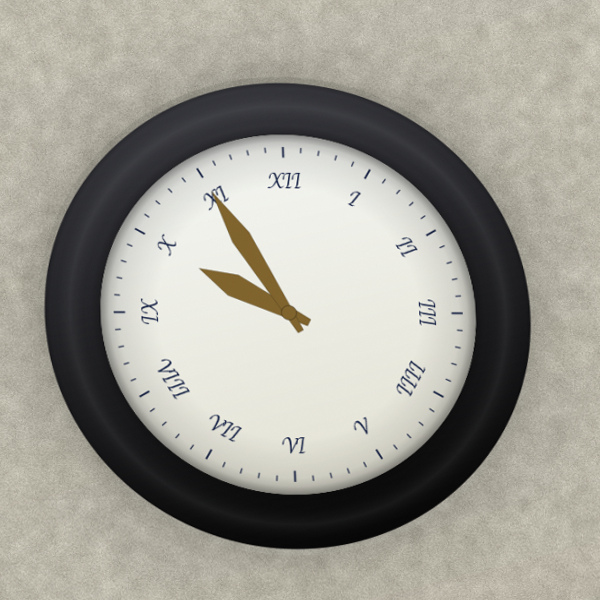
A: **9:55**
